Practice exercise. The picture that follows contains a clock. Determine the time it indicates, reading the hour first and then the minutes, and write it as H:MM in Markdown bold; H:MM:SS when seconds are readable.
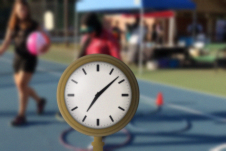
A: **7:08**
